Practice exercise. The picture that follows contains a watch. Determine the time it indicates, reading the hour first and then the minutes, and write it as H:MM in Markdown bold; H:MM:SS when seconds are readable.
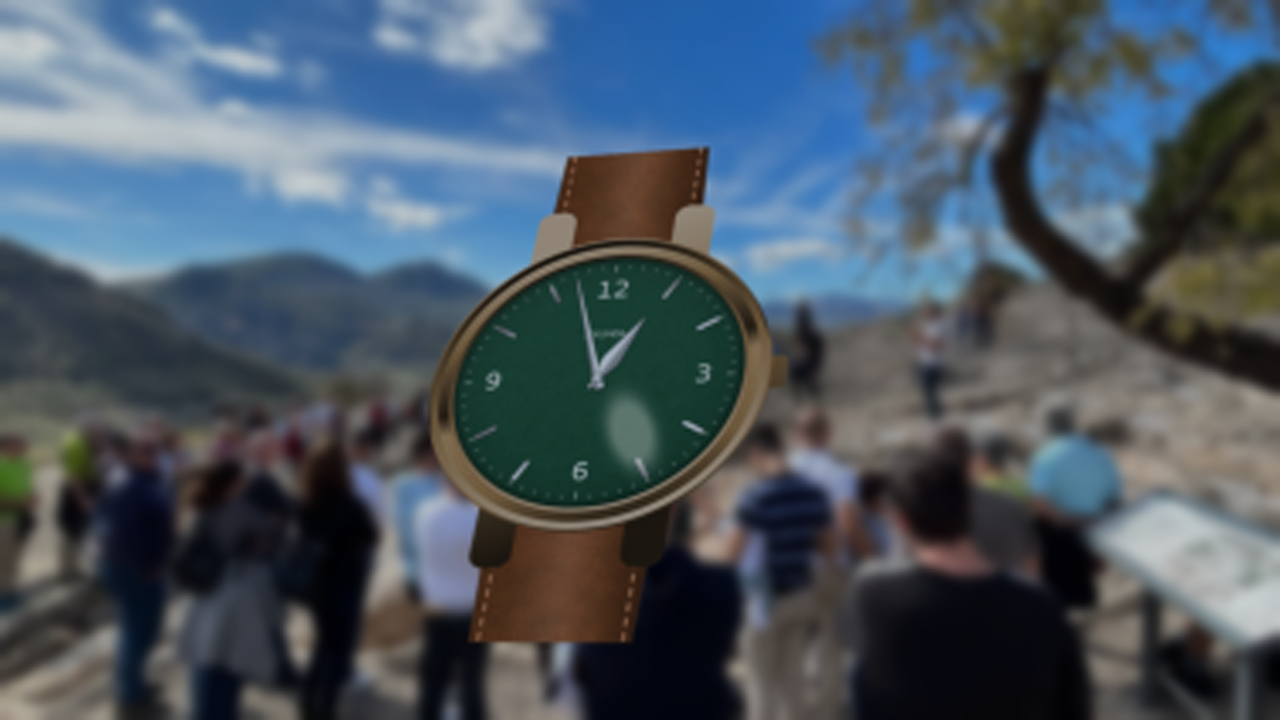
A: **12:57**
